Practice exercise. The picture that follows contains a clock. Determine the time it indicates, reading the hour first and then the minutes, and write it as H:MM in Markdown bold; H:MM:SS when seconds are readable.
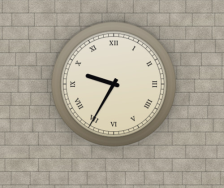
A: **9:35**
